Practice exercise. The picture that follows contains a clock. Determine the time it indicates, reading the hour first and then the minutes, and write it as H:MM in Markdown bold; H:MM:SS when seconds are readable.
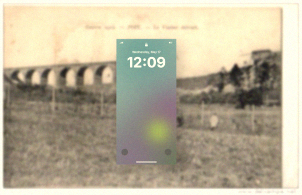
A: **12:09**
